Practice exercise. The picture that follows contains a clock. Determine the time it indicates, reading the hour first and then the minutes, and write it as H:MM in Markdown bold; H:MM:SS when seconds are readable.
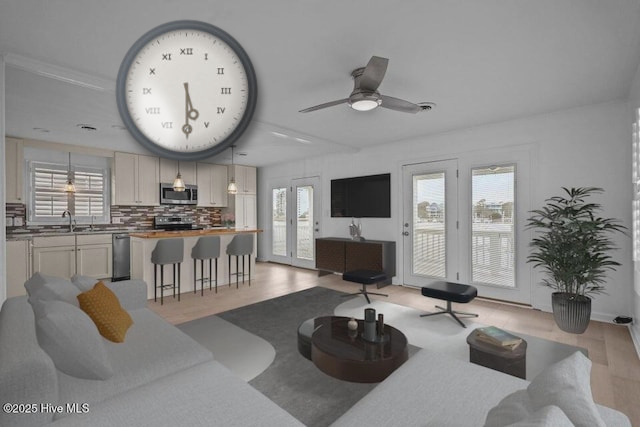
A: **5:30**
